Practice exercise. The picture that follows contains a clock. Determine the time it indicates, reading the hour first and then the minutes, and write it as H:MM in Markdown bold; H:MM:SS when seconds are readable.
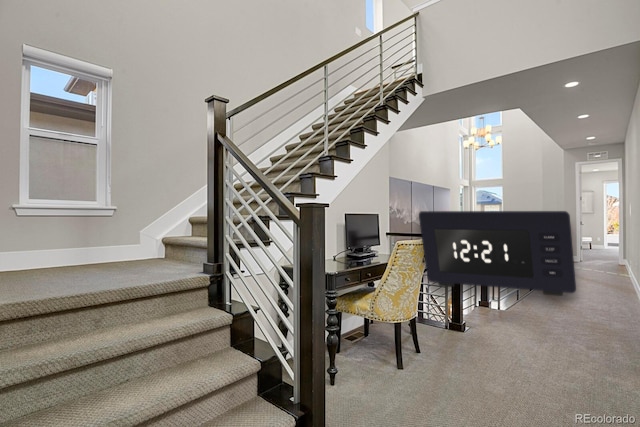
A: **12:21**
